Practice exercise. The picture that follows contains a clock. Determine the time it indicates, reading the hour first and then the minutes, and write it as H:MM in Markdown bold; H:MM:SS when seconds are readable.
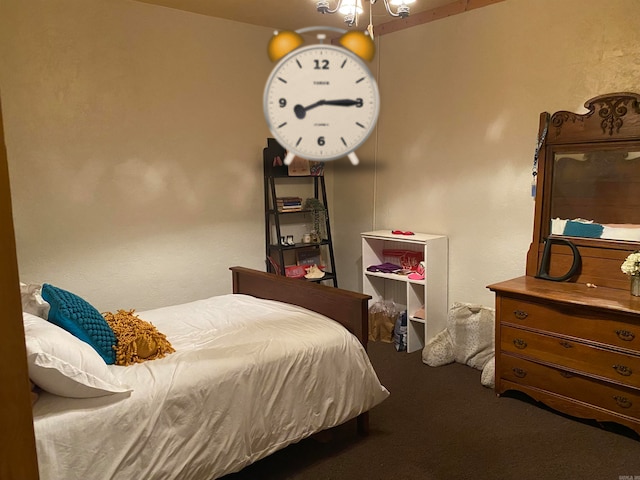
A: **8:15**
